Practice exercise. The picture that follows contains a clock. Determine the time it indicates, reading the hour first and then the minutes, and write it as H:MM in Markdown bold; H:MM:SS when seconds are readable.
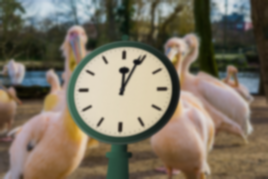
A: **12:04**
